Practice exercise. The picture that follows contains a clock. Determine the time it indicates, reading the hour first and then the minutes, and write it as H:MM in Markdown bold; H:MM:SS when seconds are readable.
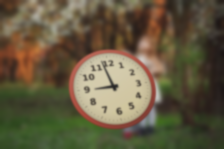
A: **8:58**
